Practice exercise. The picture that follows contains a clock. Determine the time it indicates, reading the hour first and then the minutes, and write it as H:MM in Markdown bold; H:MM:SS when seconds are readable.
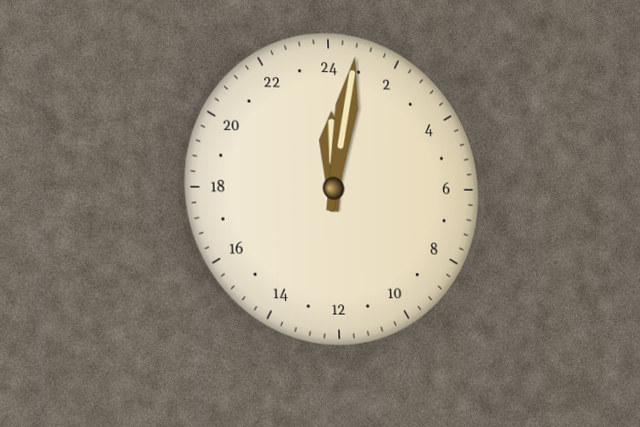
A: **0:02**
